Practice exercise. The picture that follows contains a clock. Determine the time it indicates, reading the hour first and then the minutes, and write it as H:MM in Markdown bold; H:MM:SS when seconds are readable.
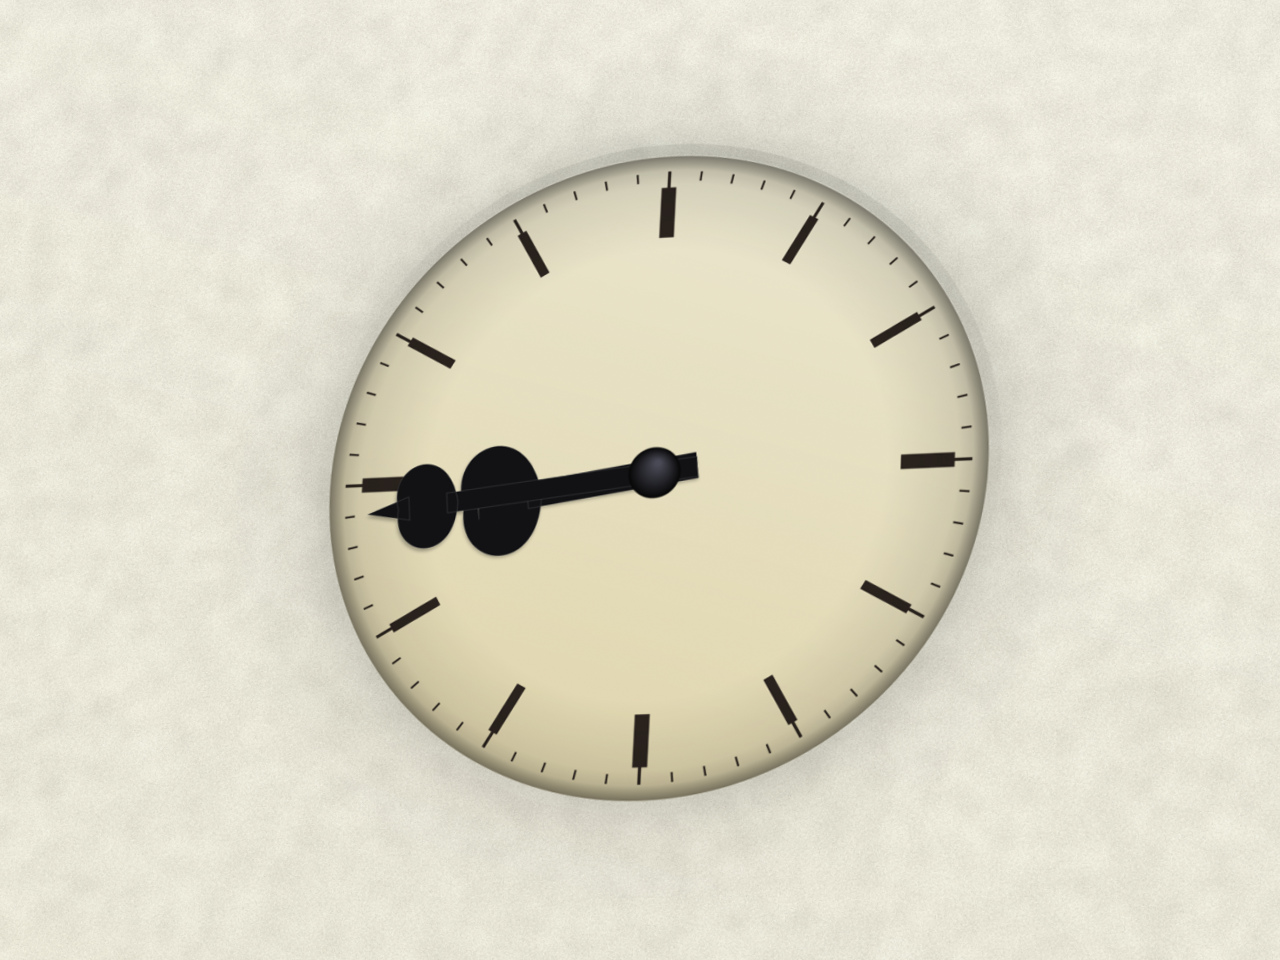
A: **8:44**
